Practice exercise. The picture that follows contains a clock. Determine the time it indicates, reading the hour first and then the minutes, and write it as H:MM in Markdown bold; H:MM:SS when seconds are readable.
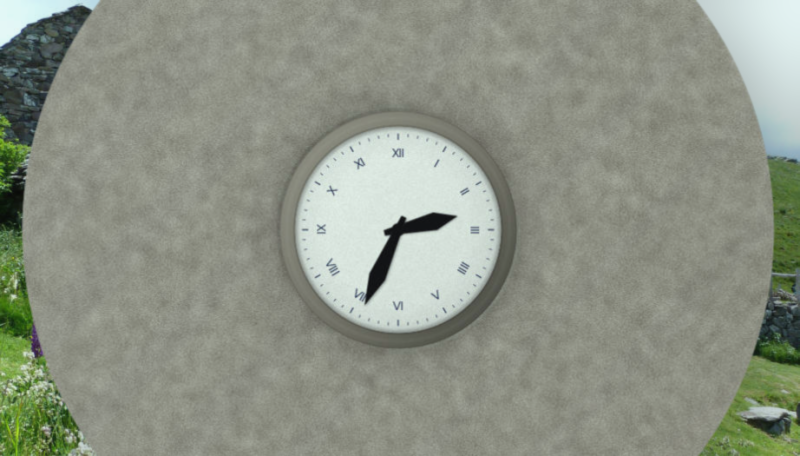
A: **2:34**
